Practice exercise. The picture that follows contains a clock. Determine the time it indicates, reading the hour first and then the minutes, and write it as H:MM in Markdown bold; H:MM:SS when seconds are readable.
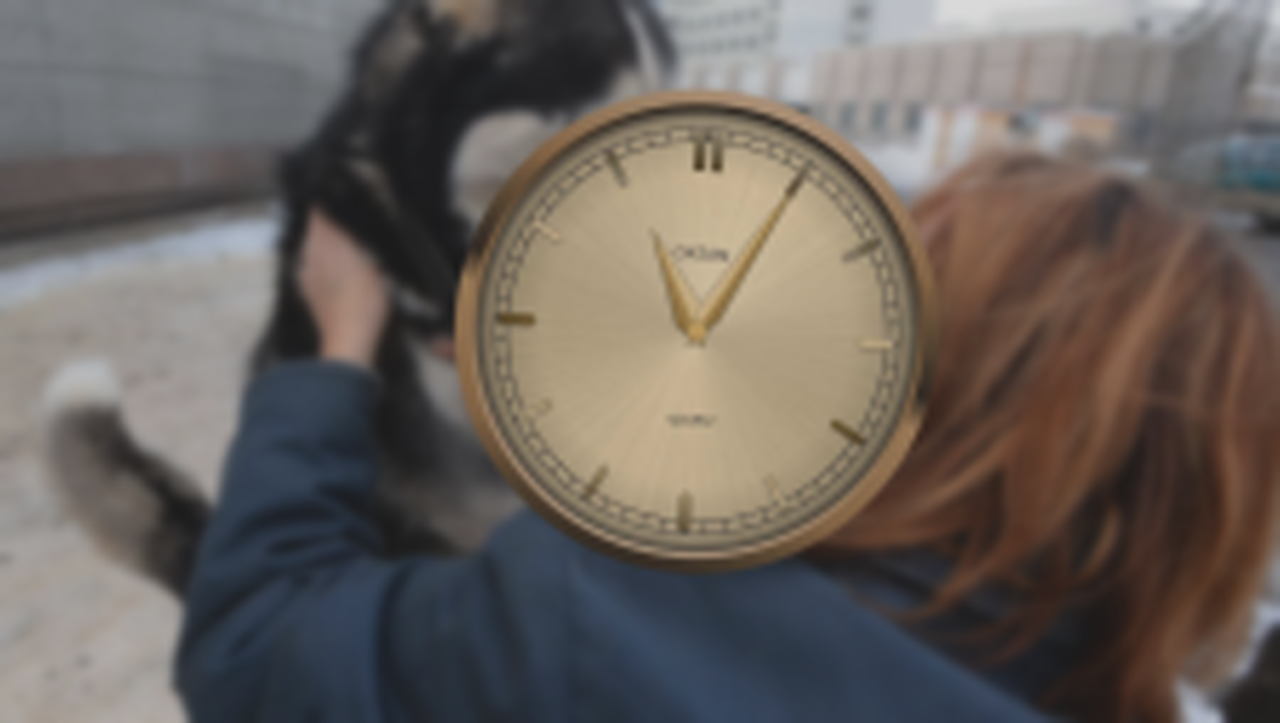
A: **11:05**
